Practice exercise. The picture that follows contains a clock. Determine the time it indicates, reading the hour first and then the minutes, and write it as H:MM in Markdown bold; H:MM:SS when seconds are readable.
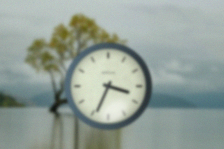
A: **3:34**
